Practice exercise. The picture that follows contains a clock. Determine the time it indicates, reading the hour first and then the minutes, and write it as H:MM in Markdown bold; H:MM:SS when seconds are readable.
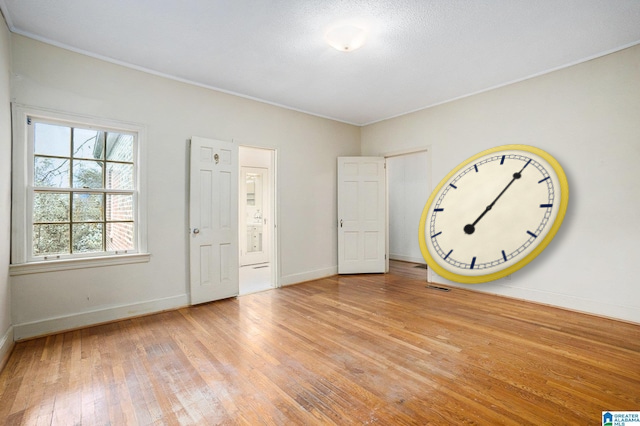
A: **7:05**
